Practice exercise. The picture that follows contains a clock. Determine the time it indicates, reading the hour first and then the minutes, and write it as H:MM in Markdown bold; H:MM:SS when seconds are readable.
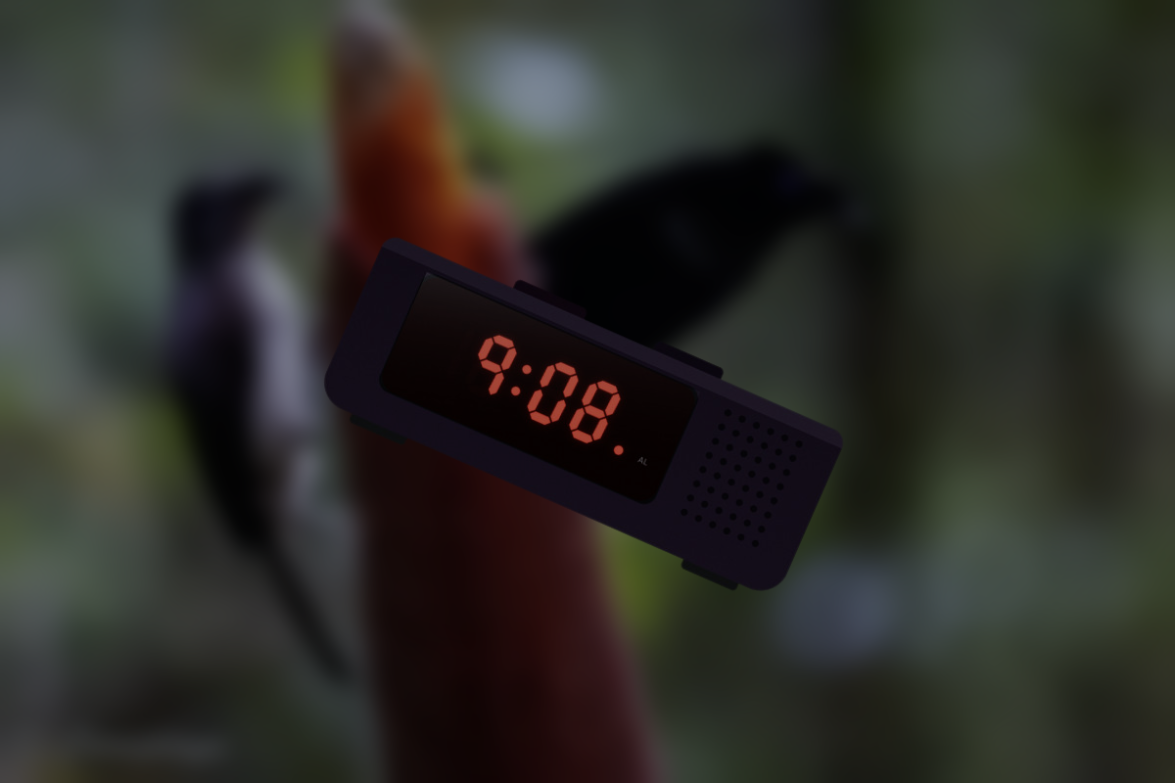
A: **9:08**
